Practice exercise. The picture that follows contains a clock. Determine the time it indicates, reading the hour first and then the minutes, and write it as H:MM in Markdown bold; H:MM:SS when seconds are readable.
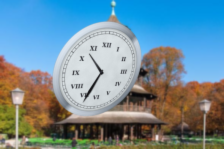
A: **10:34**
